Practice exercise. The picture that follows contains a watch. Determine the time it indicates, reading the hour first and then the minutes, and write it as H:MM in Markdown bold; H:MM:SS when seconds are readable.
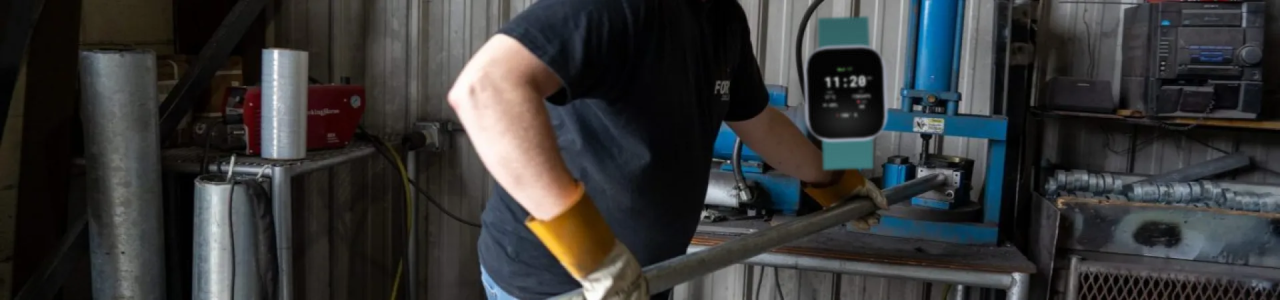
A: **11:20**
